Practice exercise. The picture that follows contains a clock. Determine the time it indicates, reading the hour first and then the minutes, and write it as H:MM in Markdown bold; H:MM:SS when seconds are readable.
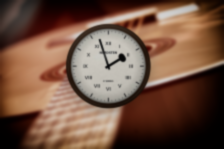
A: **1:57**
